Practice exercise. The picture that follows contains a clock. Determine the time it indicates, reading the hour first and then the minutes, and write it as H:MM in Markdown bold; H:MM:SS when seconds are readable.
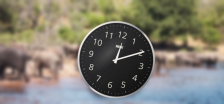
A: **12:10**
